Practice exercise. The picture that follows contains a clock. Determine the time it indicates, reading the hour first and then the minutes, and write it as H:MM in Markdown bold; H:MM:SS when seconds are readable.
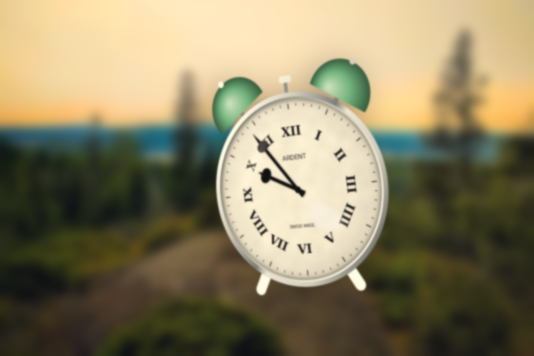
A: **9:54**
